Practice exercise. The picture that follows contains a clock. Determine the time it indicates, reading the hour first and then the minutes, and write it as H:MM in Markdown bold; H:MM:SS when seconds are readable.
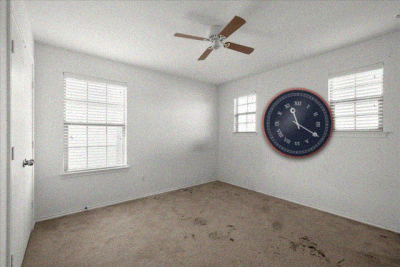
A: **11:20**
